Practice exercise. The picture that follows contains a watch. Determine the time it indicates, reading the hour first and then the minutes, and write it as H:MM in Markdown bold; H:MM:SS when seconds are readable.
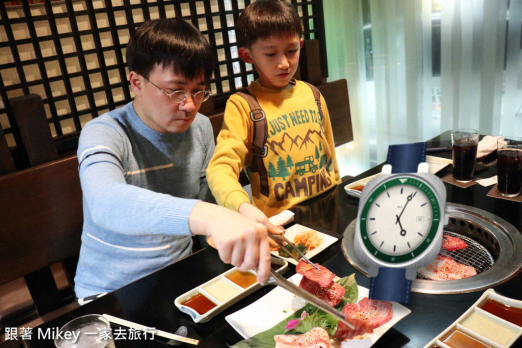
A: **5:04**
